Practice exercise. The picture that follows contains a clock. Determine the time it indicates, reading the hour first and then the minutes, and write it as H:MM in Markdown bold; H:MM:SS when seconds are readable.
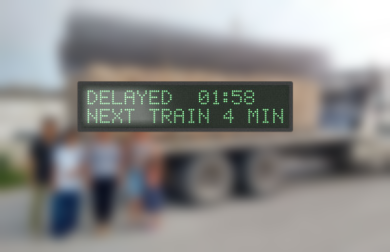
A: **1:58**
